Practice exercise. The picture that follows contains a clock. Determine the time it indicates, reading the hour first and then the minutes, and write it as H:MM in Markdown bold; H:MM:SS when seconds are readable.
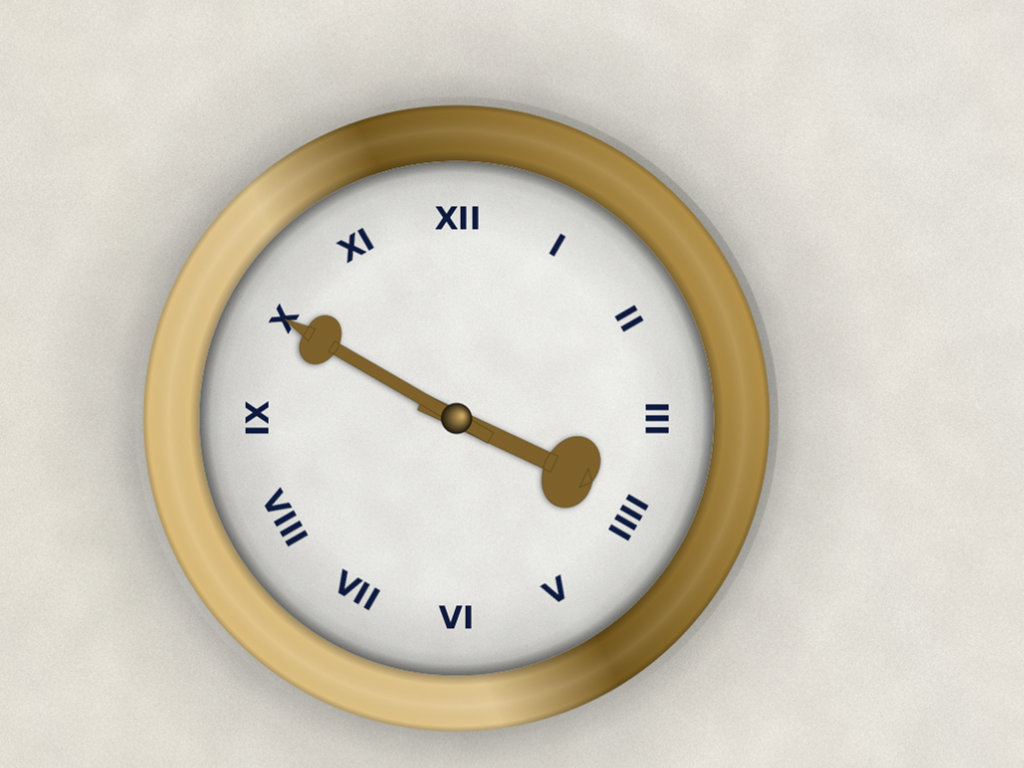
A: **3:50**
